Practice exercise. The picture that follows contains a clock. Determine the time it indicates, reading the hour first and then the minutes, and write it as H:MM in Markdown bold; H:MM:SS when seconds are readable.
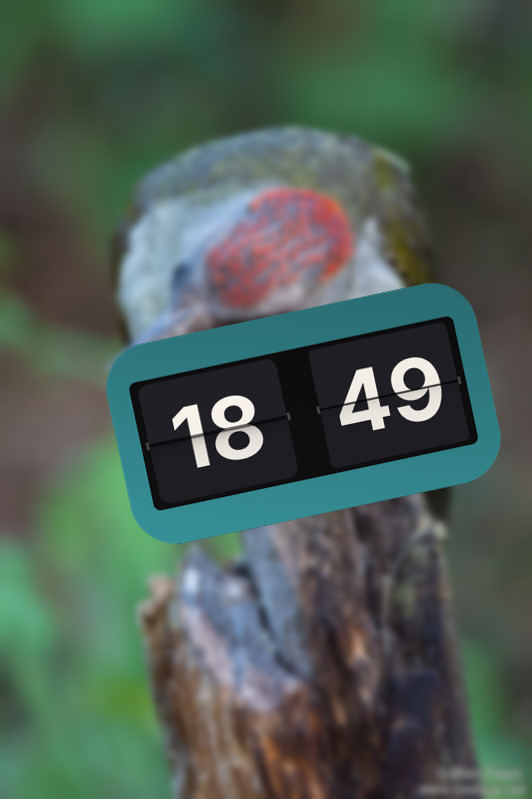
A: **18:49**
